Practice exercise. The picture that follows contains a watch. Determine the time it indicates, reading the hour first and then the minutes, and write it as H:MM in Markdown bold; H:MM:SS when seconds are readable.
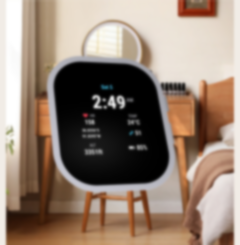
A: **2:49**
